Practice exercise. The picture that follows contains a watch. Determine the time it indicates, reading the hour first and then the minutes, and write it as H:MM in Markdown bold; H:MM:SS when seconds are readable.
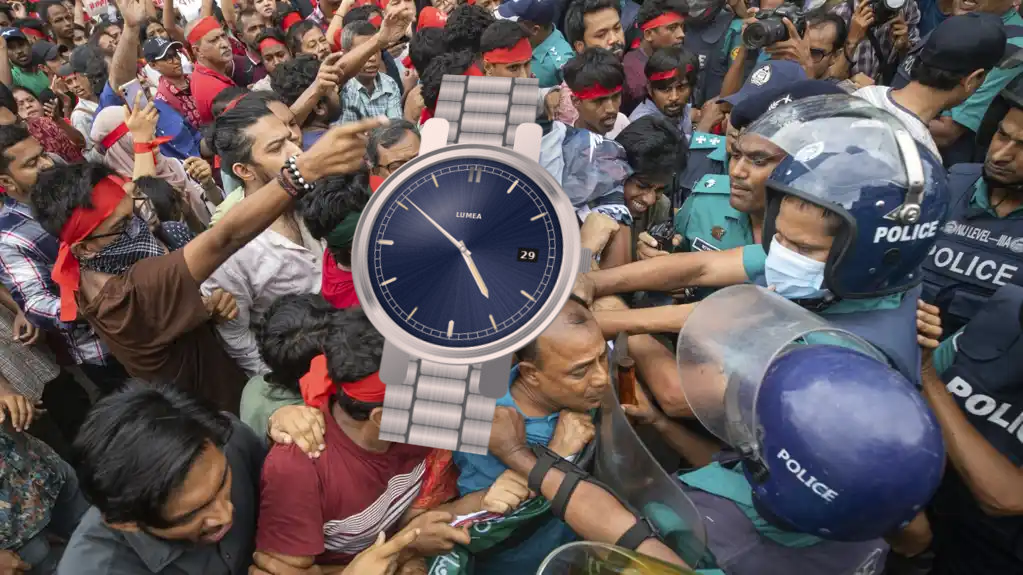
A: **4:51**
